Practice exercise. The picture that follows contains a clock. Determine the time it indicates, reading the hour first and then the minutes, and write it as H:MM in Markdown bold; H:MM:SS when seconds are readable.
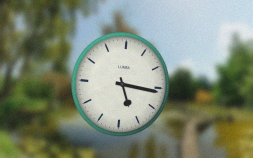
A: **5:16**
